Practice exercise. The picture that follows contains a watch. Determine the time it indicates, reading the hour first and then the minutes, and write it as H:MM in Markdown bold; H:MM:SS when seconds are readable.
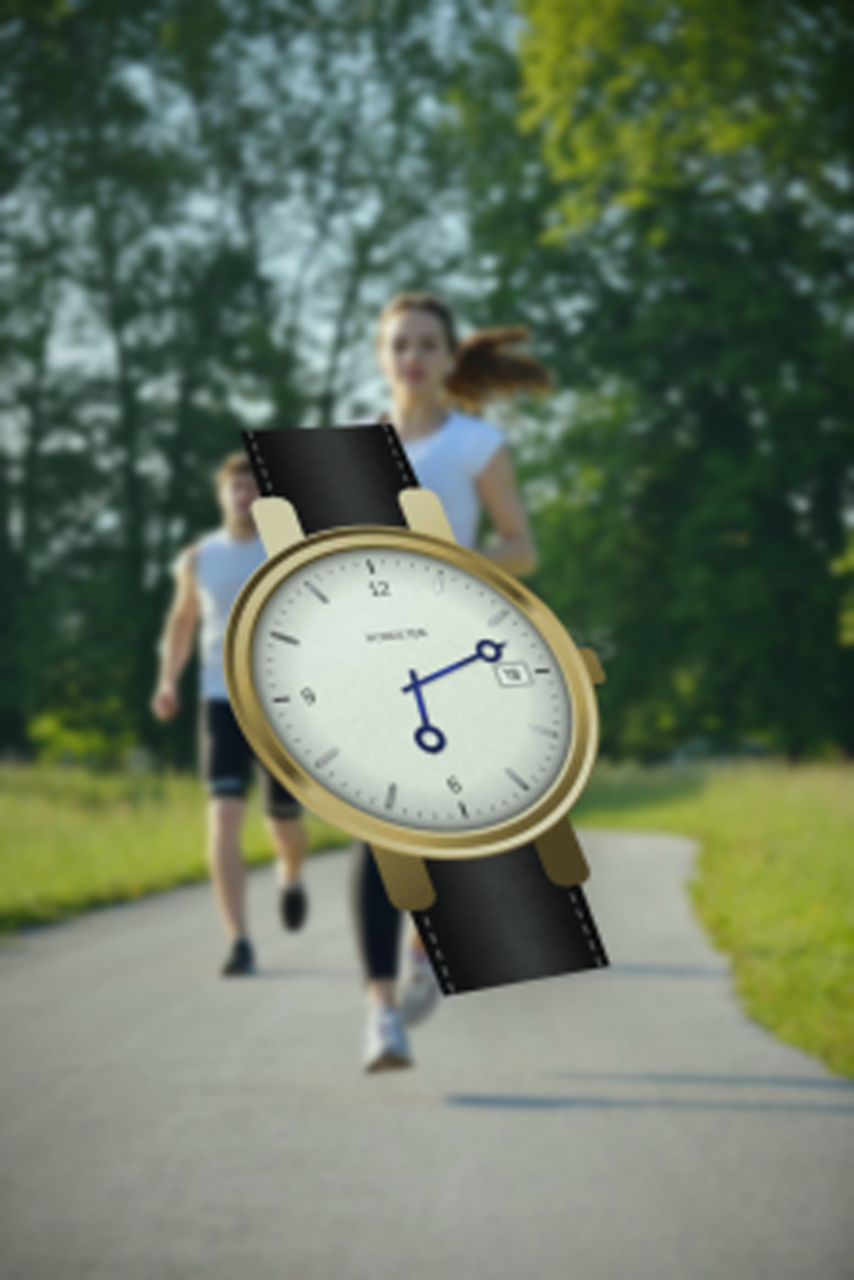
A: **6:12**
